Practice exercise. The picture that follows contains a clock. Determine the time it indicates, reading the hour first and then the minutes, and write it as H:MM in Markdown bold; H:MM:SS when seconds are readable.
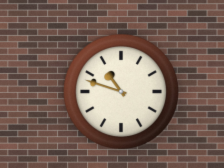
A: **10:48**
